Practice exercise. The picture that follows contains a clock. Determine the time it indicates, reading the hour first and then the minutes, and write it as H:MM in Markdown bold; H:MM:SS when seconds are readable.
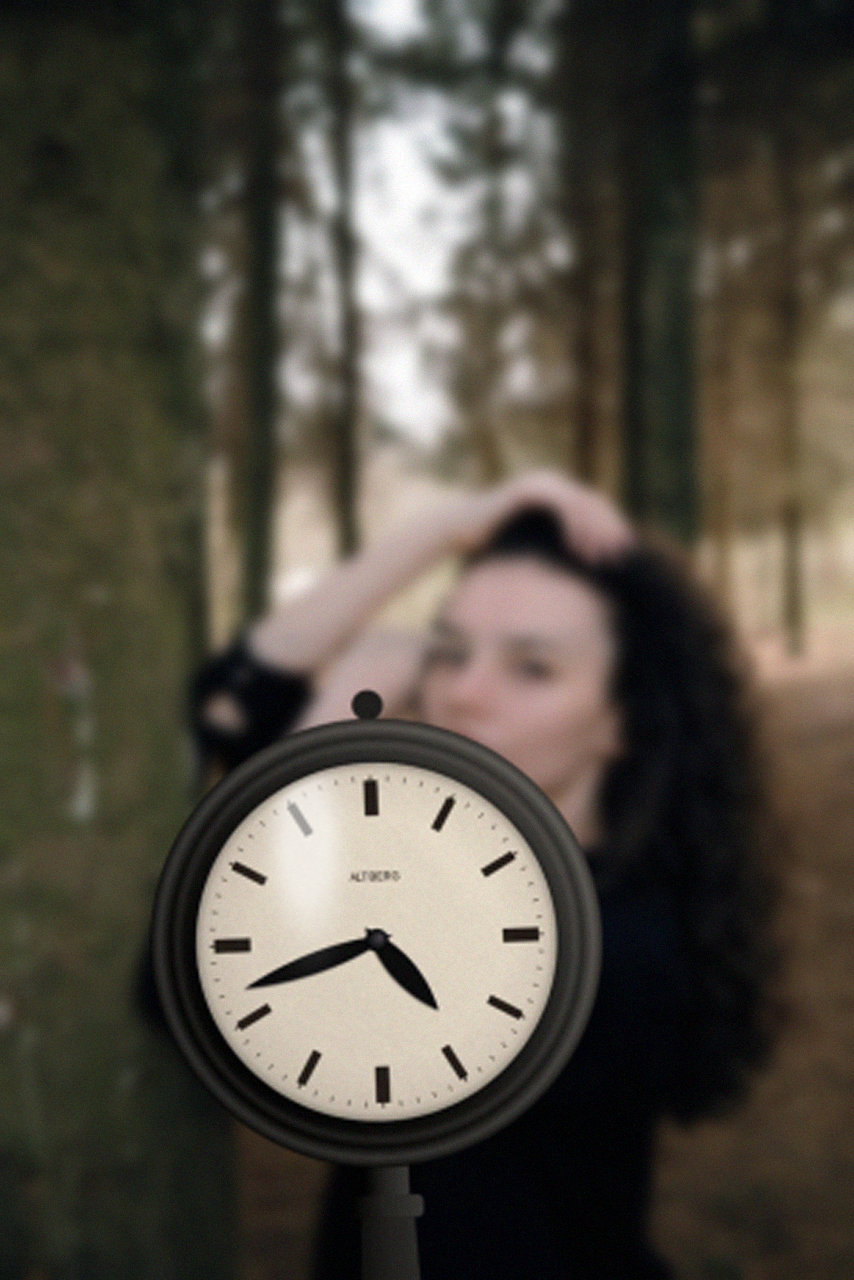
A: **4:42**
